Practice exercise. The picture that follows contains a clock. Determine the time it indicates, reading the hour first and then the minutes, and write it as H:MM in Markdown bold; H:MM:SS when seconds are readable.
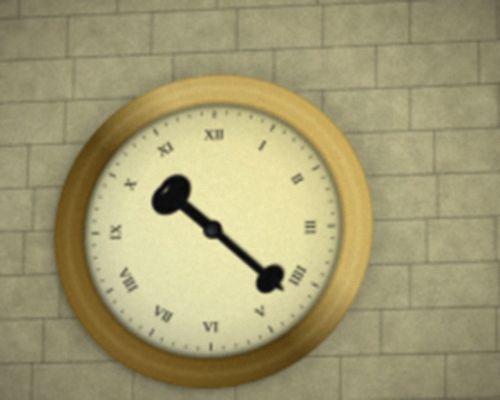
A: **10:22**
